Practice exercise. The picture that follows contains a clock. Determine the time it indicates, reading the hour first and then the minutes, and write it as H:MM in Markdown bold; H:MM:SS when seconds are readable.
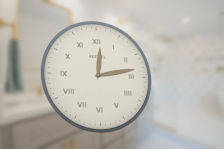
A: **12:13**
